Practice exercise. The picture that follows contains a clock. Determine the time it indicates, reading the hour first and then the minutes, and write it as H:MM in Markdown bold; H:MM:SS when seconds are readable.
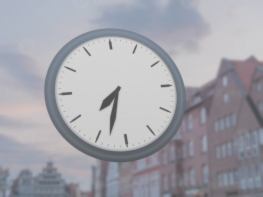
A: **7:33**
